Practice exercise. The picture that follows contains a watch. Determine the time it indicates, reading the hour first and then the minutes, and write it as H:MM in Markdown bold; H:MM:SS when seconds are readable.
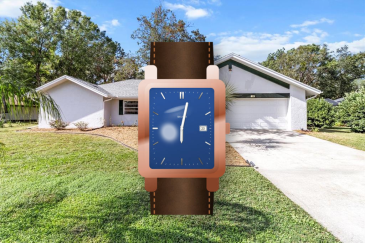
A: **6:02**
